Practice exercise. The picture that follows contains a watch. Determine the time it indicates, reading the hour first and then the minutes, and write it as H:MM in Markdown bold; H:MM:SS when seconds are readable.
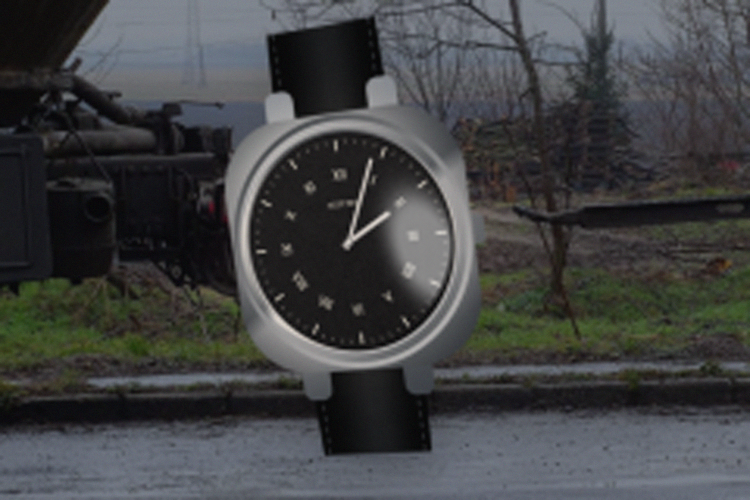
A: **2:04**
